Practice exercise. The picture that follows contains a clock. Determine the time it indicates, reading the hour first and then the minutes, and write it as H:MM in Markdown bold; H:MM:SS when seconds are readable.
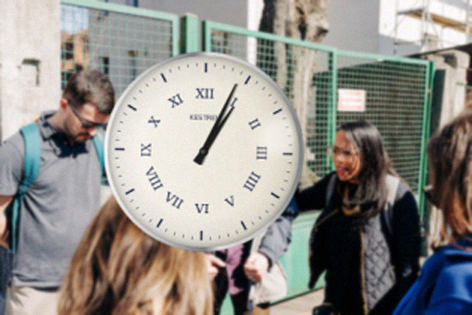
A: **1:04**
